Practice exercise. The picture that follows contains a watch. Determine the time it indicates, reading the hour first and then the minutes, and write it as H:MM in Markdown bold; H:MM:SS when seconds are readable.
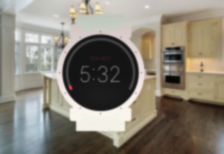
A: **5:32**
